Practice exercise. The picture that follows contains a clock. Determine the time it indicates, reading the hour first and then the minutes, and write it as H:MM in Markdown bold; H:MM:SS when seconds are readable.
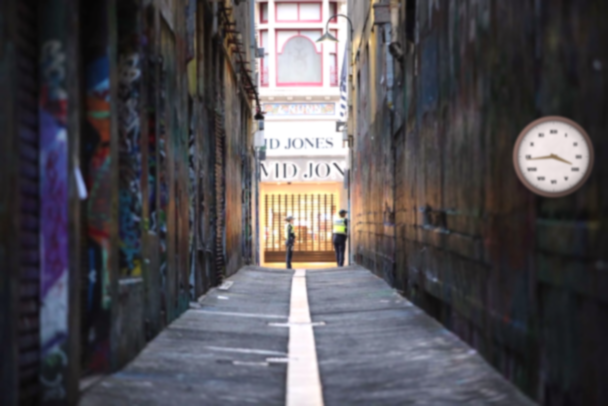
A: **3:44**
